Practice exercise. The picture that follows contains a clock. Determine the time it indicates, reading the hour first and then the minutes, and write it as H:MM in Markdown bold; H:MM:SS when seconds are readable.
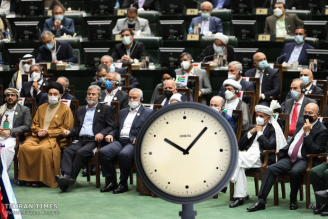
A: **10:07**
